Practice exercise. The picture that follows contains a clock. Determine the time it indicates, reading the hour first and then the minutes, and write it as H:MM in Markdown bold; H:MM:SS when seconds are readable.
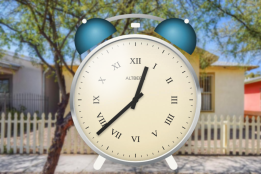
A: **12:38**
